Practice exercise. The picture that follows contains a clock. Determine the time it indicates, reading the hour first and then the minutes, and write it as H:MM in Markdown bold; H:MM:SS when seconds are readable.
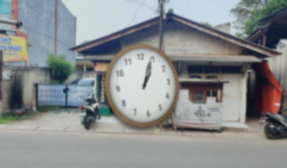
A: **1:04**
